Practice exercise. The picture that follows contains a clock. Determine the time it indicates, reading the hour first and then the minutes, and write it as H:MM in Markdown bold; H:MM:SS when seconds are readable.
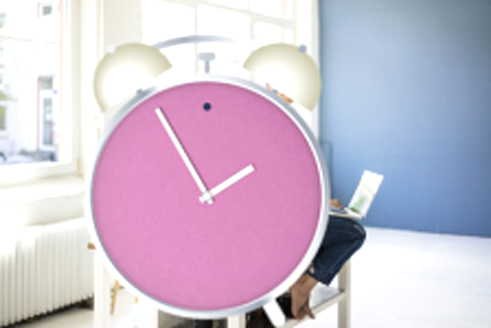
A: **1:55**
